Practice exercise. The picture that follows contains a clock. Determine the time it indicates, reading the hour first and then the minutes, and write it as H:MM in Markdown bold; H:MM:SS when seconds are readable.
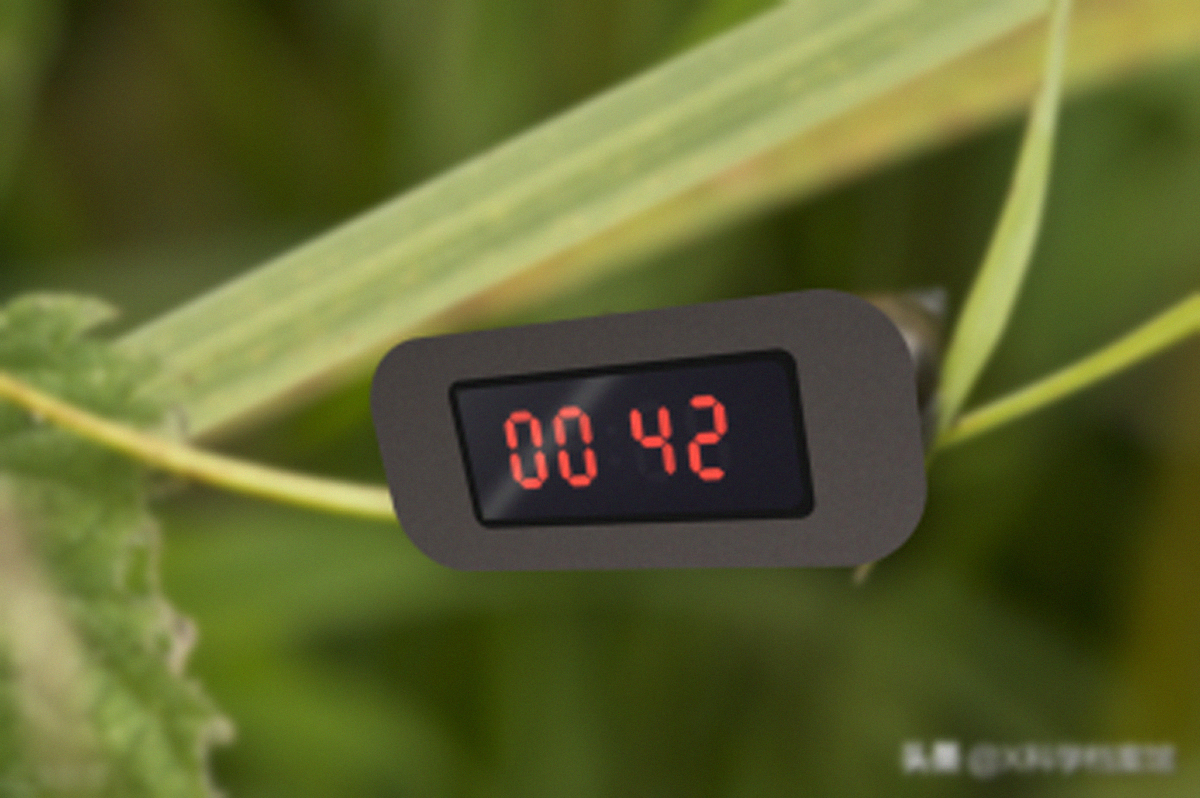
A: **0:42**
